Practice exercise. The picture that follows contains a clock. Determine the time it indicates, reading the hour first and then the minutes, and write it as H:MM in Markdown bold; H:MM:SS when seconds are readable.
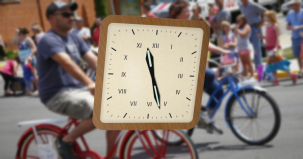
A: **11:27**
